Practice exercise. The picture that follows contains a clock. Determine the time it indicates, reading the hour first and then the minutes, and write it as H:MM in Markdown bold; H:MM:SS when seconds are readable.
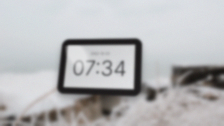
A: **7:34**
